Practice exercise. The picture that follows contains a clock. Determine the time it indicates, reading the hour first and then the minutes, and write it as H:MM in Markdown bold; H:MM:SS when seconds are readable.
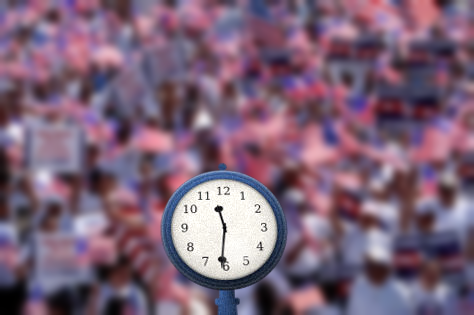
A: **11:31**
